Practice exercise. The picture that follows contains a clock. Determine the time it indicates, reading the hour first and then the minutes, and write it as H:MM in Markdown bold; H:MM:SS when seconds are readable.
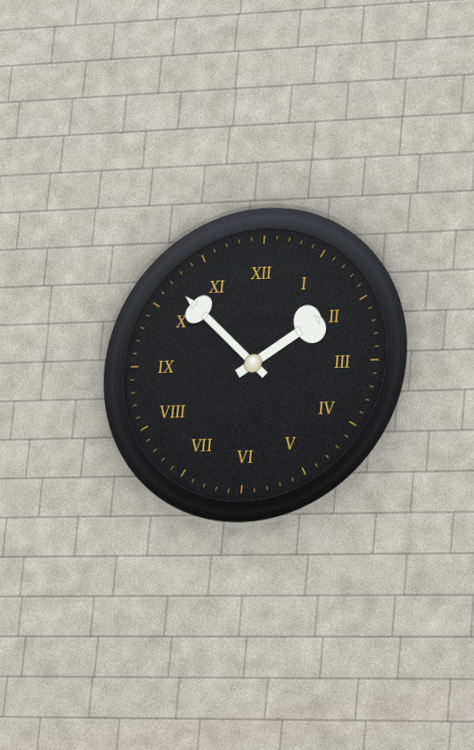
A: **1:52**
